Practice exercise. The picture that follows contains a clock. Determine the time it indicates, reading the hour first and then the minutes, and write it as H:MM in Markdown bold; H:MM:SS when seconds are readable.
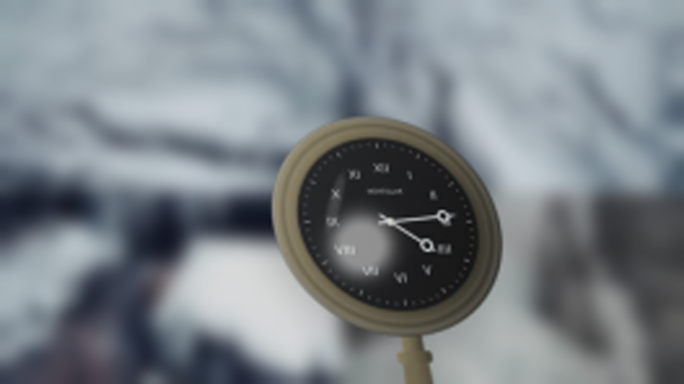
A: **4:14**
